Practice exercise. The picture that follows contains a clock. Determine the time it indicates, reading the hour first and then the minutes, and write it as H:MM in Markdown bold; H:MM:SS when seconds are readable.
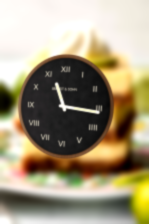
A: **11:16**
